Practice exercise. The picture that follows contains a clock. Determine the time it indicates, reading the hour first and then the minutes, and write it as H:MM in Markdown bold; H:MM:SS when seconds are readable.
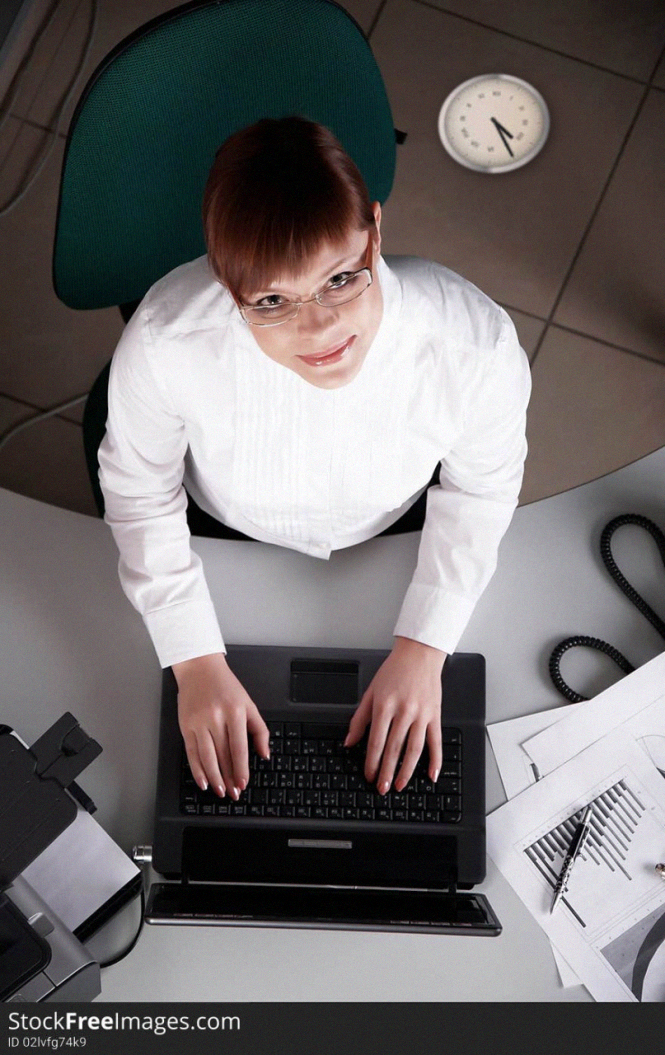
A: **4:25**
